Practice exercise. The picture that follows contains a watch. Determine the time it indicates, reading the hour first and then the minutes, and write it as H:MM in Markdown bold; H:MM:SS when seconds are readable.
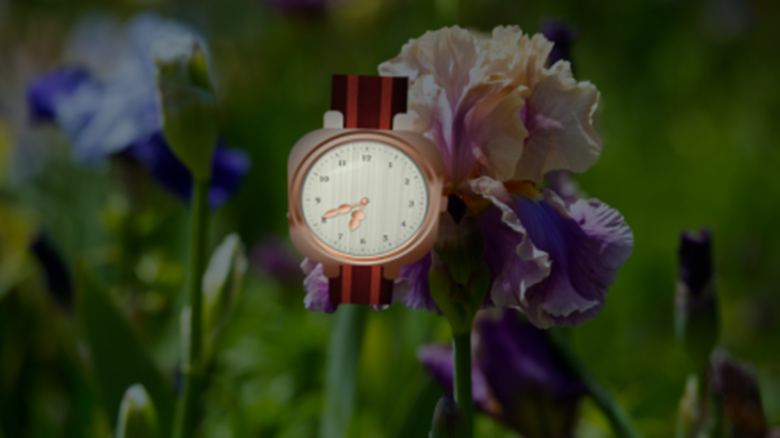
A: **6:41**
